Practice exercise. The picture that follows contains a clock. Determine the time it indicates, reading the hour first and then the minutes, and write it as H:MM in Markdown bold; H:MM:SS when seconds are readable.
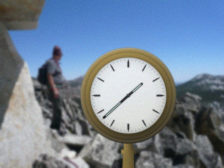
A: **1:38**
